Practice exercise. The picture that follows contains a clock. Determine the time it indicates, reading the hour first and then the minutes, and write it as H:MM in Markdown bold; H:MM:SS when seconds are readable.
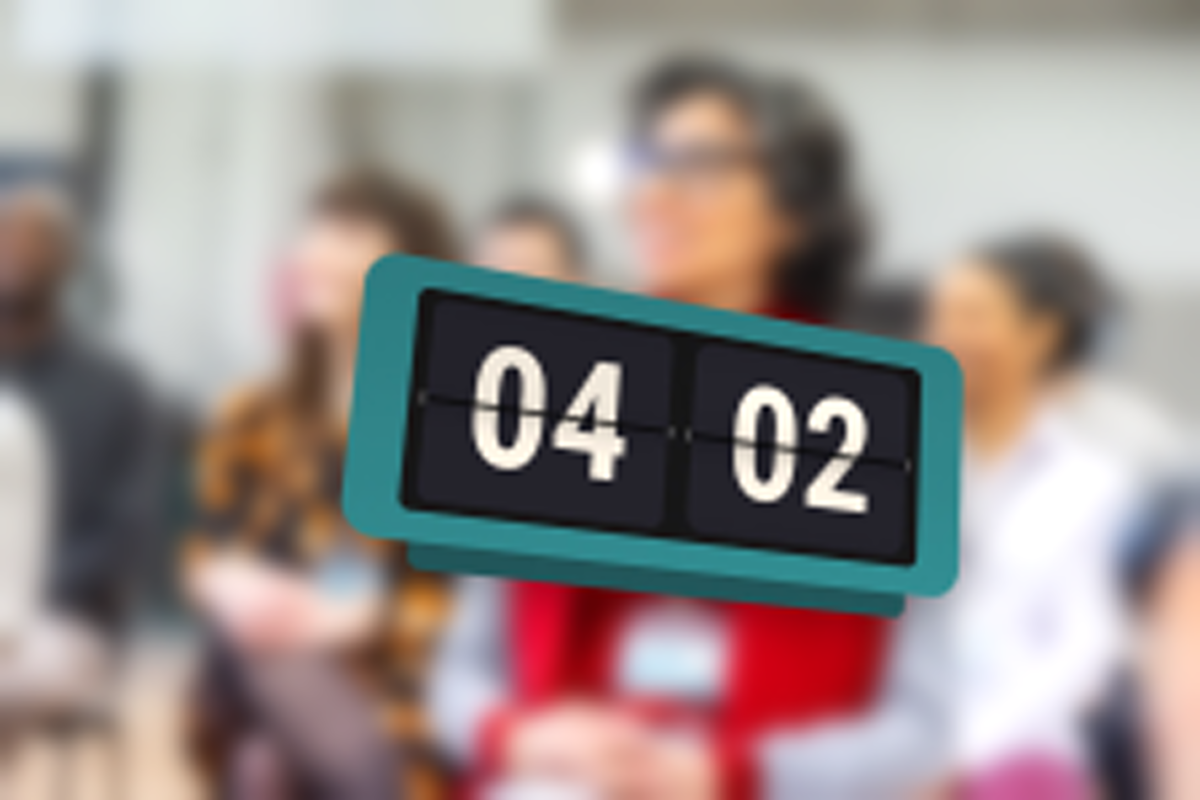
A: **4:02**
